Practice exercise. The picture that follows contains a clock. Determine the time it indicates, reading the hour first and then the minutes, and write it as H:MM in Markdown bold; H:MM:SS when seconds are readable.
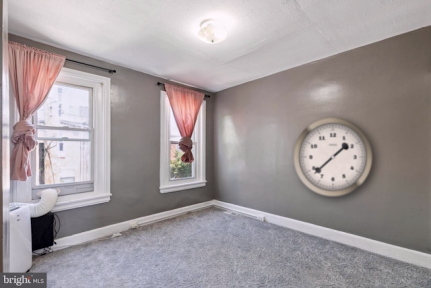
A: **1:38**
